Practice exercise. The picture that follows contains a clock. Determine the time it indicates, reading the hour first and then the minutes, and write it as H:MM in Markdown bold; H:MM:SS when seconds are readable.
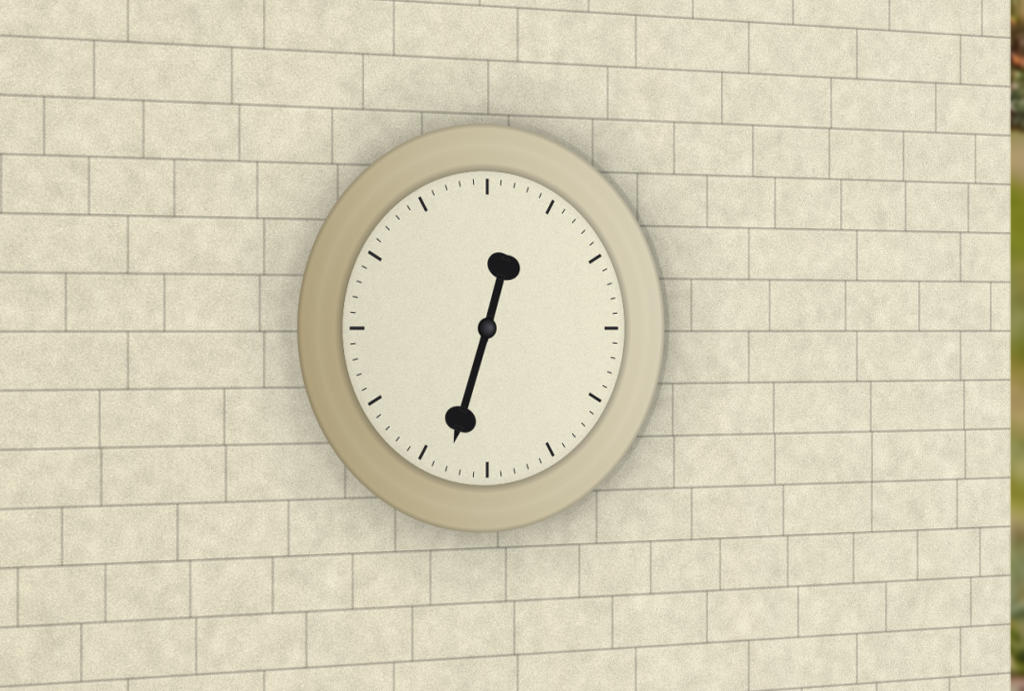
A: **12:33**
